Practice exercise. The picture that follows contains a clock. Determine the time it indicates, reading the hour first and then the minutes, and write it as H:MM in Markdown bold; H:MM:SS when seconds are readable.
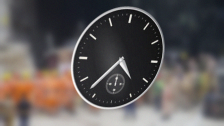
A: **4:37**
